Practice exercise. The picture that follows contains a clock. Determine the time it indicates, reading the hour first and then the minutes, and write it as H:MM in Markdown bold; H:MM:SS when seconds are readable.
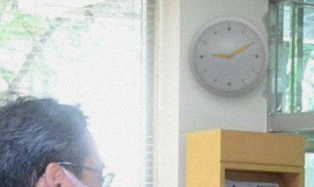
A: **9:10**
